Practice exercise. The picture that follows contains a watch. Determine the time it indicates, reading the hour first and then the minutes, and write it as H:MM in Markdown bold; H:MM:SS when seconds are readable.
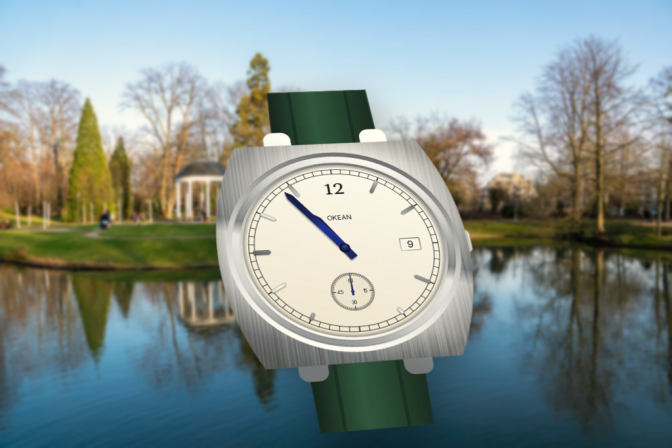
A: **10:54**
